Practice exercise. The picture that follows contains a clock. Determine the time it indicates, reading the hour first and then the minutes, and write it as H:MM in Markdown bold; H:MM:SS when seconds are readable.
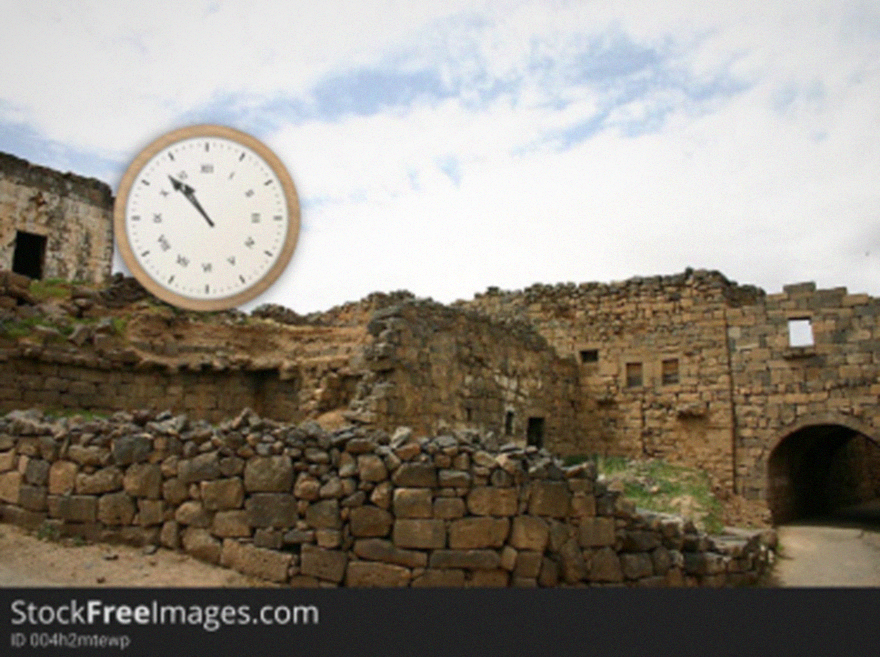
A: **10:53**
